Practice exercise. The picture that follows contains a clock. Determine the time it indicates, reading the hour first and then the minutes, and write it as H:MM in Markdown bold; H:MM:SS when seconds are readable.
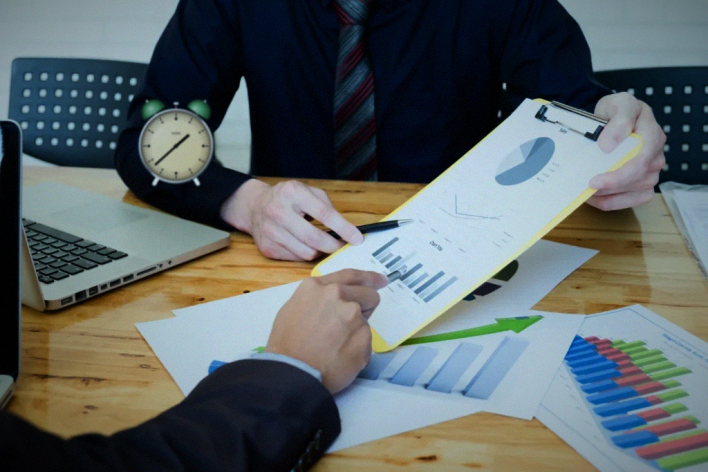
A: **1:38**
